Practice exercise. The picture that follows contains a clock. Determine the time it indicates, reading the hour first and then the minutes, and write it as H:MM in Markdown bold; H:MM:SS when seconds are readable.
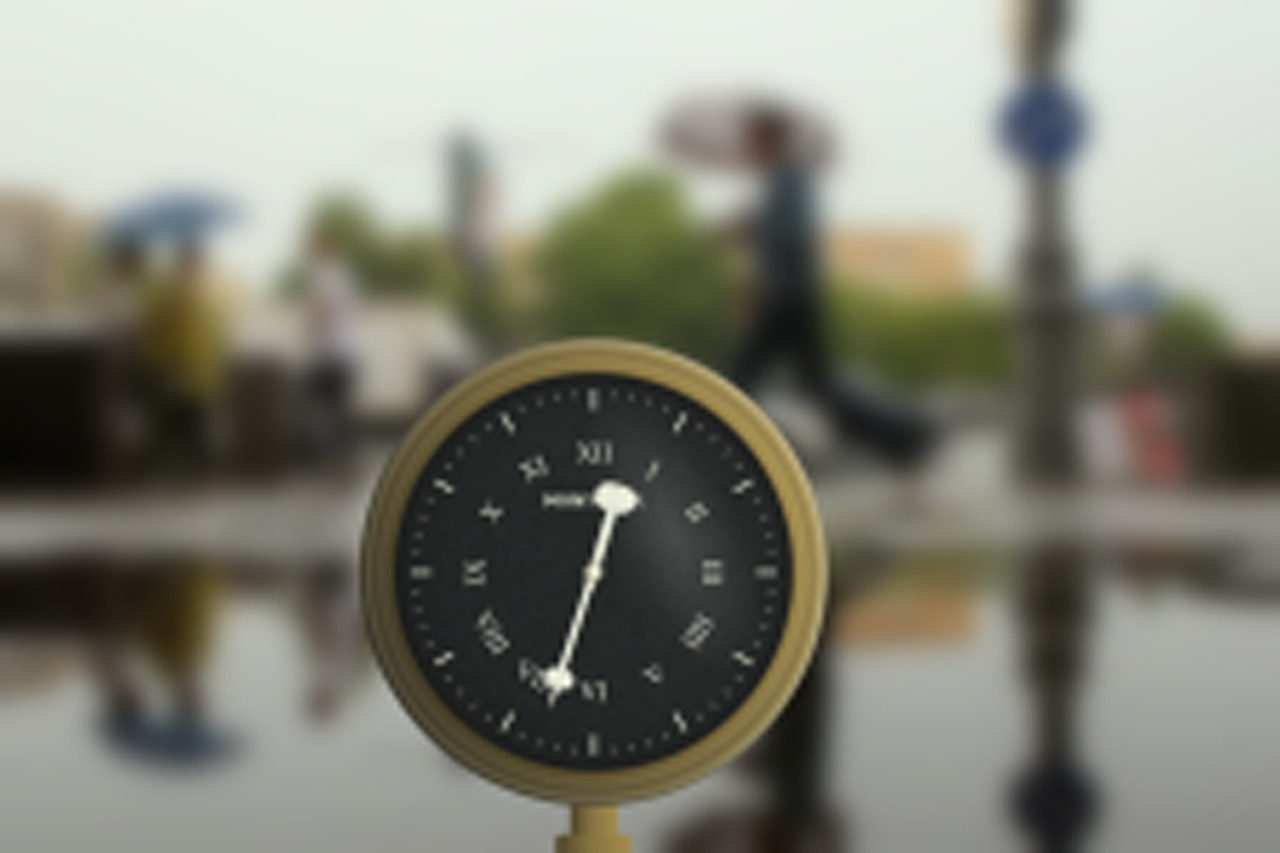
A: **12:33**
